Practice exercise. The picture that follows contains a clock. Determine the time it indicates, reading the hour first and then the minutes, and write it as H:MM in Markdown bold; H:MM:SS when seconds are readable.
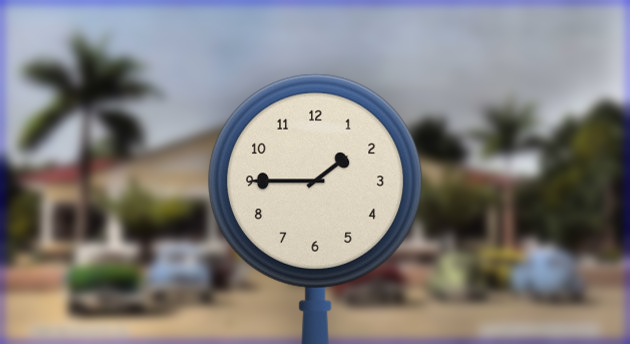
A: **1:45**
